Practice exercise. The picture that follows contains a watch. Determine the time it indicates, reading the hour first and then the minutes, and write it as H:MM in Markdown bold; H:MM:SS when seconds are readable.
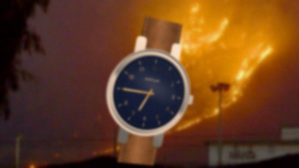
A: **6:45**
